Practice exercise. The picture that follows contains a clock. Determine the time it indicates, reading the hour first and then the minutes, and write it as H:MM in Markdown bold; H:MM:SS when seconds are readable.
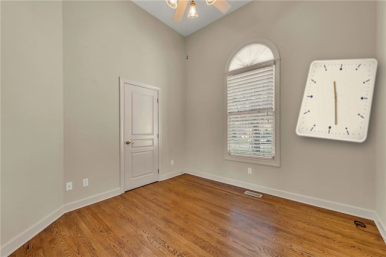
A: **11:28**
